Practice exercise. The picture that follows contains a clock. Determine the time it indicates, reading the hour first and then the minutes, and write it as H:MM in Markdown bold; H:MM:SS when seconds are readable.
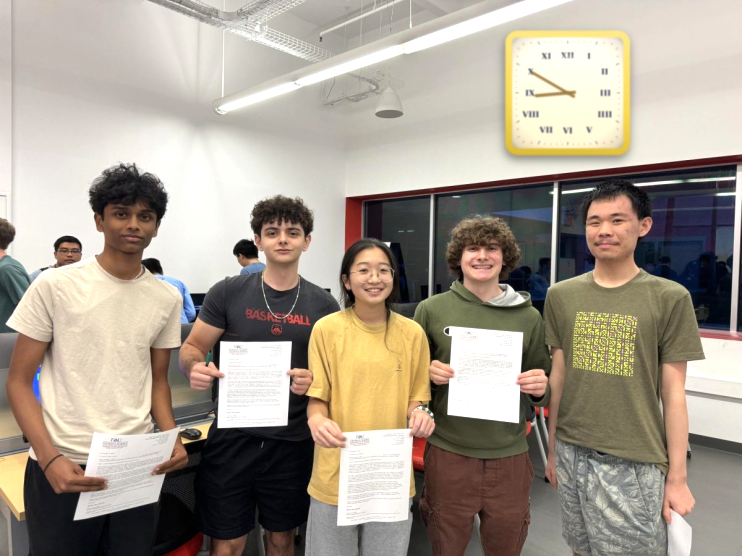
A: **8:50**
